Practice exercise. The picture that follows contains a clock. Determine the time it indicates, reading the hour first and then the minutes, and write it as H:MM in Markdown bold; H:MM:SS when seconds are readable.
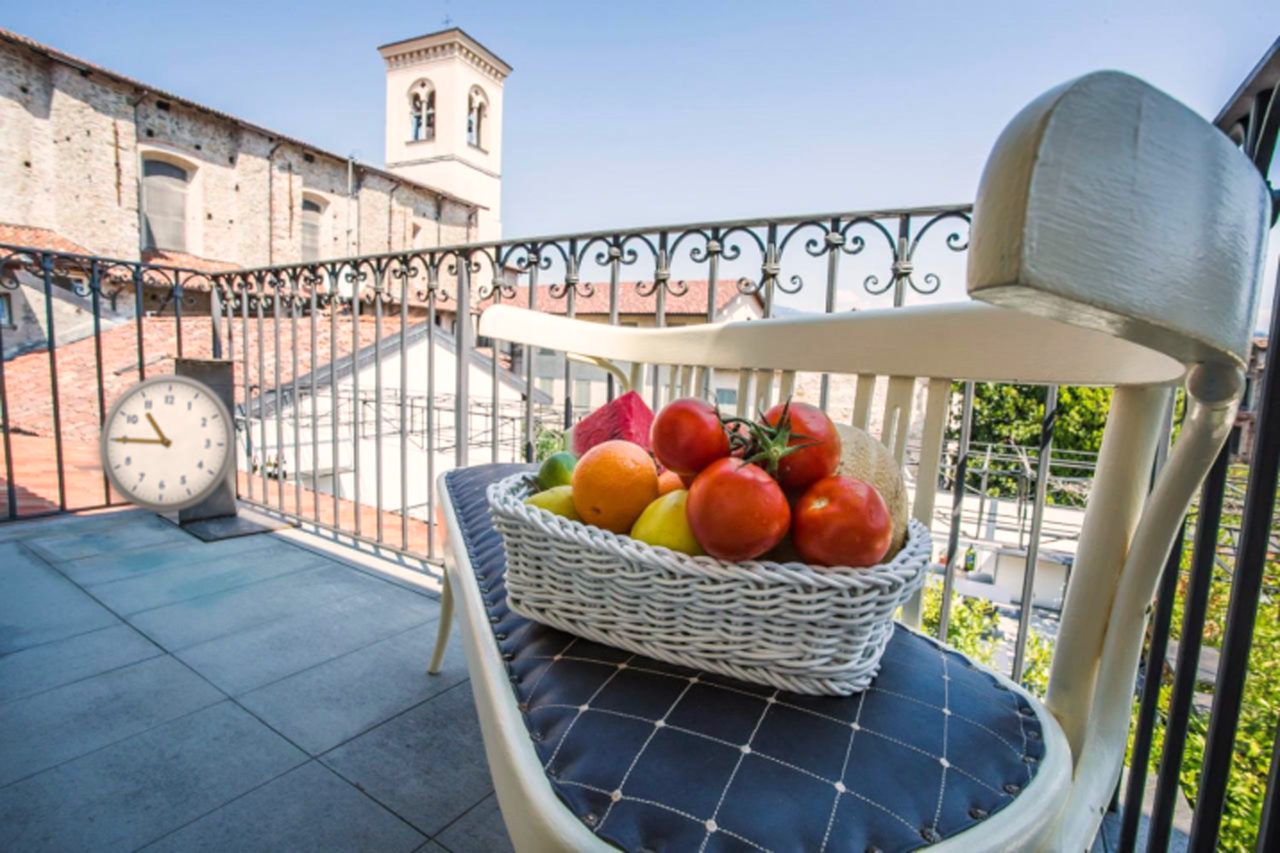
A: **10:45**
